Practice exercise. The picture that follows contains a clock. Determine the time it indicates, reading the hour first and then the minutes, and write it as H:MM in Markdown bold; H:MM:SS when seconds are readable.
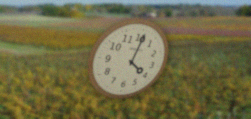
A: **4:01**
